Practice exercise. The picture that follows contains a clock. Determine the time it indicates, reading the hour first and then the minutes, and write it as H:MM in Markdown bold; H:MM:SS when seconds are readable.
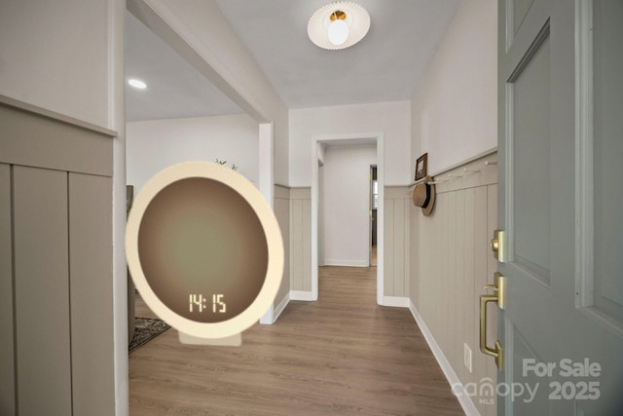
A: **14:15**
